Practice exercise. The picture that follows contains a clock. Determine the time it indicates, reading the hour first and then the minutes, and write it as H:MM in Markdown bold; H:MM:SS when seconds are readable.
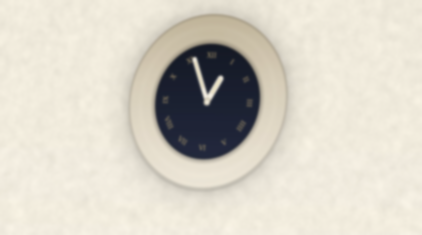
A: **12:56**
